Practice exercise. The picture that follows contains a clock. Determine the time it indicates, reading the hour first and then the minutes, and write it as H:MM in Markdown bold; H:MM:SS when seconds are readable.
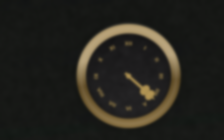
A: **4:22**
